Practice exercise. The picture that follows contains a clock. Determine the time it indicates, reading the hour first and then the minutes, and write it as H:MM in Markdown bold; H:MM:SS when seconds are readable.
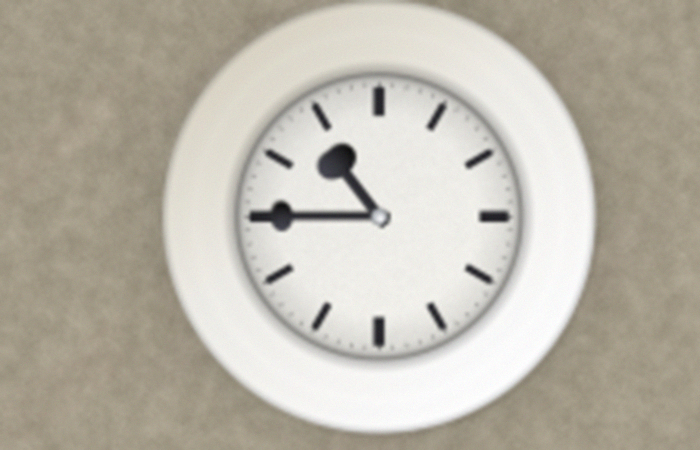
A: **10:45**
